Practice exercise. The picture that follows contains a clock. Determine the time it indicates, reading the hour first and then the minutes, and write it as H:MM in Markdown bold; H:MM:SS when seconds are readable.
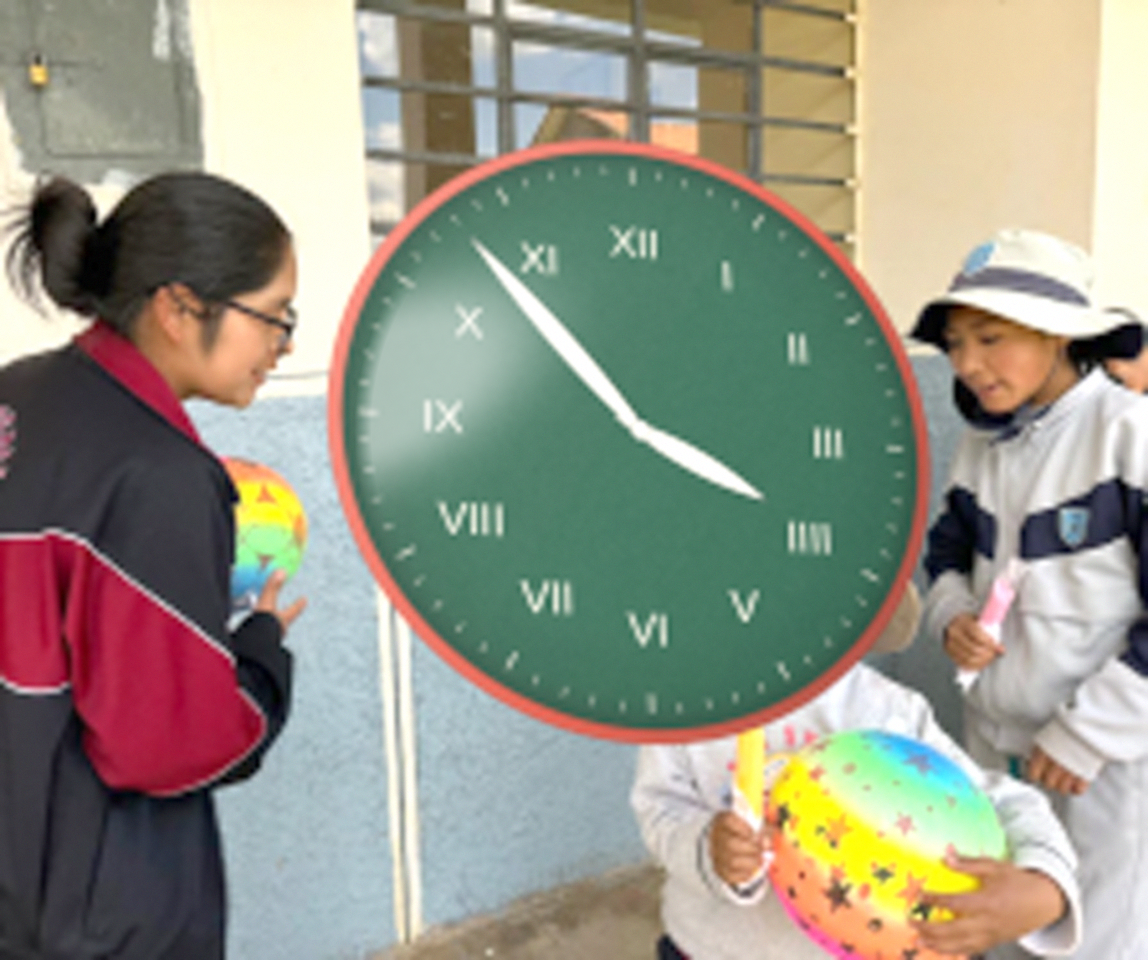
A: **3:53**
